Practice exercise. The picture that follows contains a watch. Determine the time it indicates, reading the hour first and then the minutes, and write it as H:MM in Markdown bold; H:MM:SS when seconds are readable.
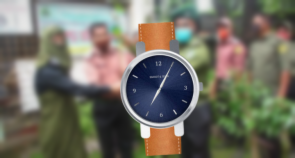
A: **7:05**
